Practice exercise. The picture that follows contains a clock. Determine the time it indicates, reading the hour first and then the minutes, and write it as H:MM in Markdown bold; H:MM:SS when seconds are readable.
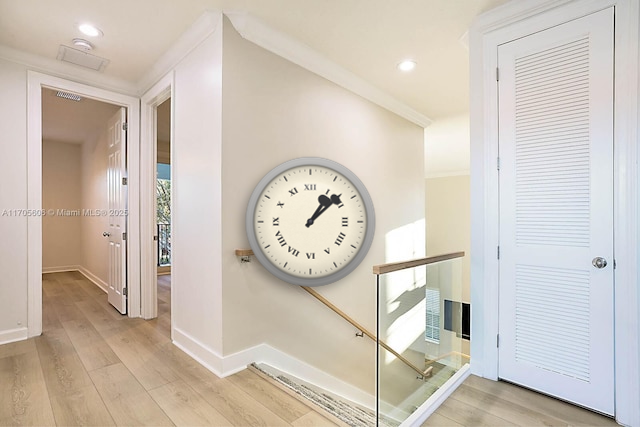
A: **1:08**
